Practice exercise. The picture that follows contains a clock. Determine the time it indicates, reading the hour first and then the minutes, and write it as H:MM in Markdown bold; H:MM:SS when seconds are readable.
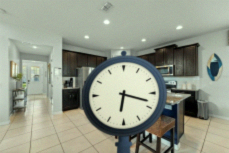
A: **6:18**
